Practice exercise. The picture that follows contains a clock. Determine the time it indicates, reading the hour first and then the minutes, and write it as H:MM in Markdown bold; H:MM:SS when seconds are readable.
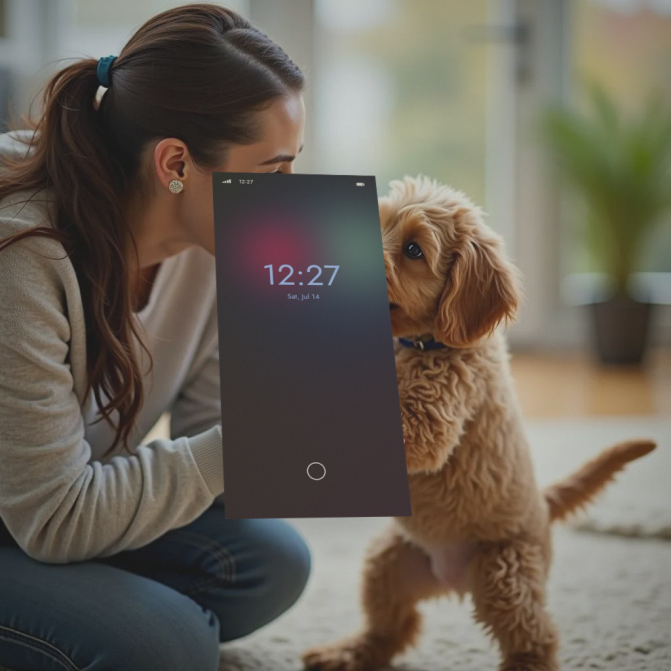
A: **12:27**
